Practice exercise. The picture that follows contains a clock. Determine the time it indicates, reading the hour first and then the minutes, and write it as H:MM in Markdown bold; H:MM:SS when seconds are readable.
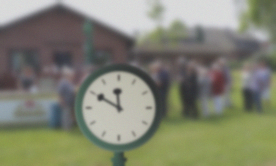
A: **11:50**
